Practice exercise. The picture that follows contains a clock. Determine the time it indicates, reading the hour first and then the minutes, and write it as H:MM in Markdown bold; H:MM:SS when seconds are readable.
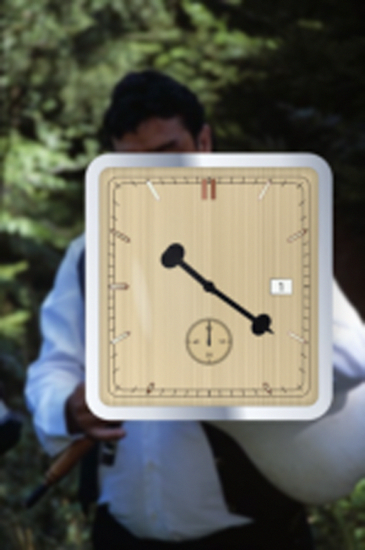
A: **10:21**
